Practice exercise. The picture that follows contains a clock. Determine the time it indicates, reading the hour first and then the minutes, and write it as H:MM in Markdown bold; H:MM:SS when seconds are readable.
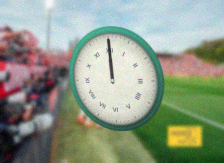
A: **12:00**
